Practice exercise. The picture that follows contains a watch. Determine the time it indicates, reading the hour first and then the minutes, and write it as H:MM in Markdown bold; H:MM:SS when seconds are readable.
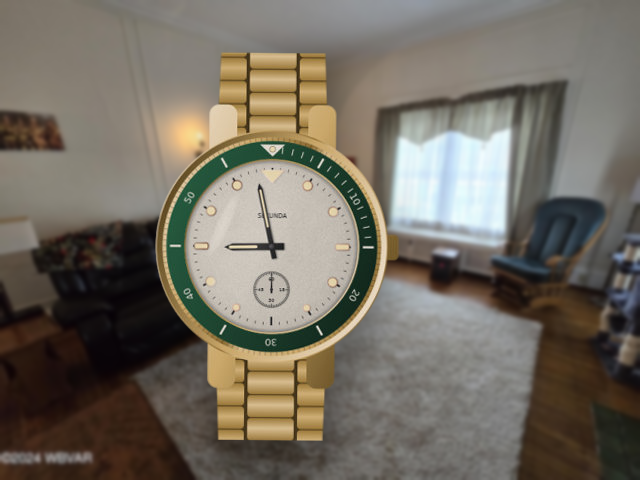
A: **8:58**
